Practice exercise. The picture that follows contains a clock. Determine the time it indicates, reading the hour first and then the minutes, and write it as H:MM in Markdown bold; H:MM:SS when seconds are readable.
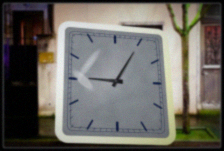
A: **9:05**
